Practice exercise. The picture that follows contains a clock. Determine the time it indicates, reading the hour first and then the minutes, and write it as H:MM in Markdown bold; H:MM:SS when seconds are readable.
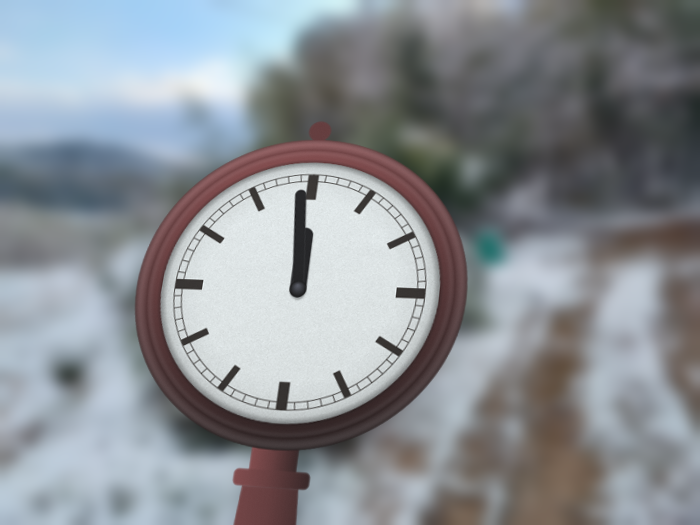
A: **11:59**
